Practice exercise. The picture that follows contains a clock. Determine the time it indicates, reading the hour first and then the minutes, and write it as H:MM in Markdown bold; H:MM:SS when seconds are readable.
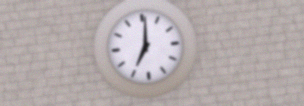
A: **7:01**
